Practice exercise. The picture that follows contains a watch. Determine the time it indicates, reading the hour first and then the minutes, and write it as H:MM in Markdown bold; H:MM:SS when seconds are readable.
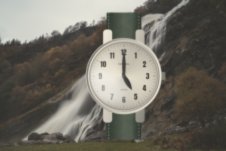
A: **5:00**
